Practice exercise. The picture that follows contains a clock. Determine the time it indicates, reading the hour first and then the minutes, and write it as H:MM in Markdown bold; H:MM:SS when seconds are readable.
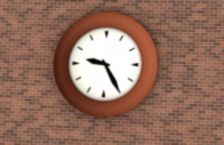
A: **9:25**
